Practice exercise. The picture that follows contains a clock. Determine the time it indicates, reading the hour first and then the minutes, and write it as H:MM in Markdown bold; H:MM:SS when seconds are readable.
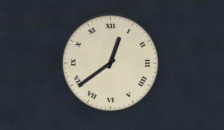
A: **12:39**
